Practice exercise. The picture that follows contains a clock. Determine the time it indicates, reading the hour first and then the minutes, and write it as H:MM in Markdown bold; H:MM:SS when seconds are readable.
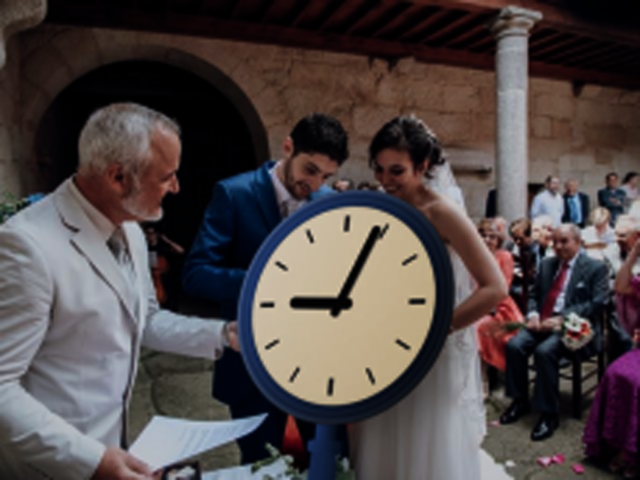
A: **9:04**
